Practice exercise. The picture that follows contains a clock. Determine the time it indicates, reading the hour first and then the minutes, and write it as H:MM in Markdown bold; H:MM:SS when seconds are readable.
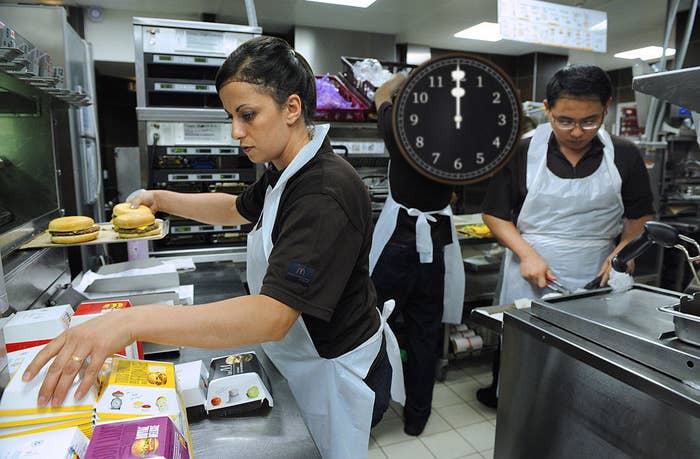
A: **12:00**
